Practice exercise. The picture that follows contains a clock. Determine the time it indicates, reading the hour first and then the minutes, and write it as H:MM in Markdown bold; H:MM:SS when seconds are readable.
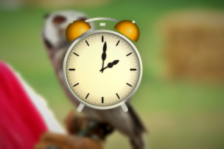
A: **2:01**
